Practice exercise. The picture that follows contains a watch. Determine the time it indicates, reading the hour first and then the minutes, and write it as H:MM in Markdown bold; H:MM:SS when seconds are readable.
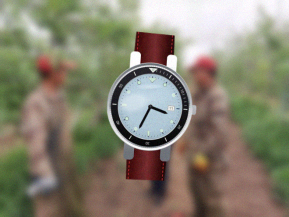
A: **3:34**
